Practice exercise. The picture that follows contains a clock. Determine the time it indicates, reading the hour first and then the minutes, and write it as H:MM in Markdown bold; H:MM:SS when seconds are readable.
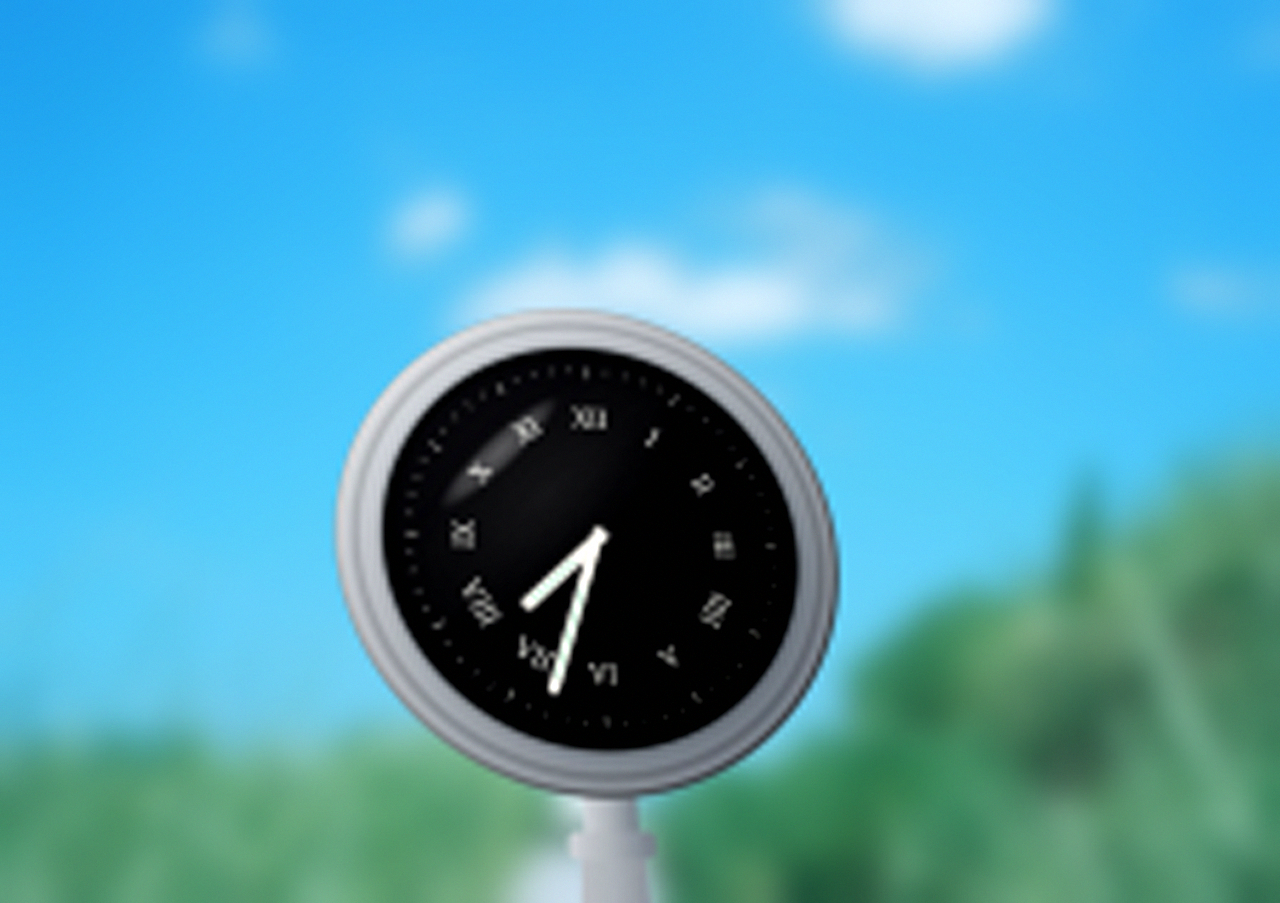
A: **7:33**
